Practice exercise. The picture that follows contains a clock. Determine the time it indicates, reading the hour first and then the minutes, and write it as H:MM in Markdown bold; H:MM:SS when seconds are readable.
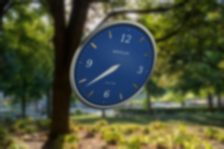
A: **7:38**
